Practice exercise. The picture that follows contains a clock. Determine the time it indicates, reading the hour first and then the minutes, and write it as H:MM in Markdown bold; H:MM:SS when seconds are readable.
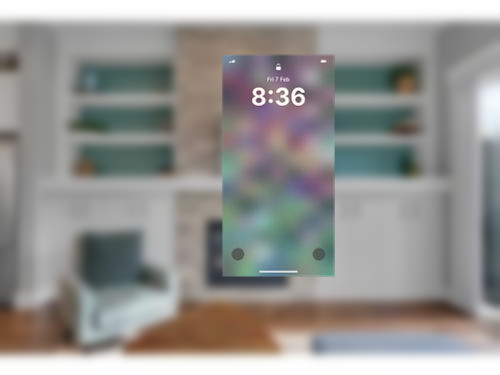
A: **8:36**
